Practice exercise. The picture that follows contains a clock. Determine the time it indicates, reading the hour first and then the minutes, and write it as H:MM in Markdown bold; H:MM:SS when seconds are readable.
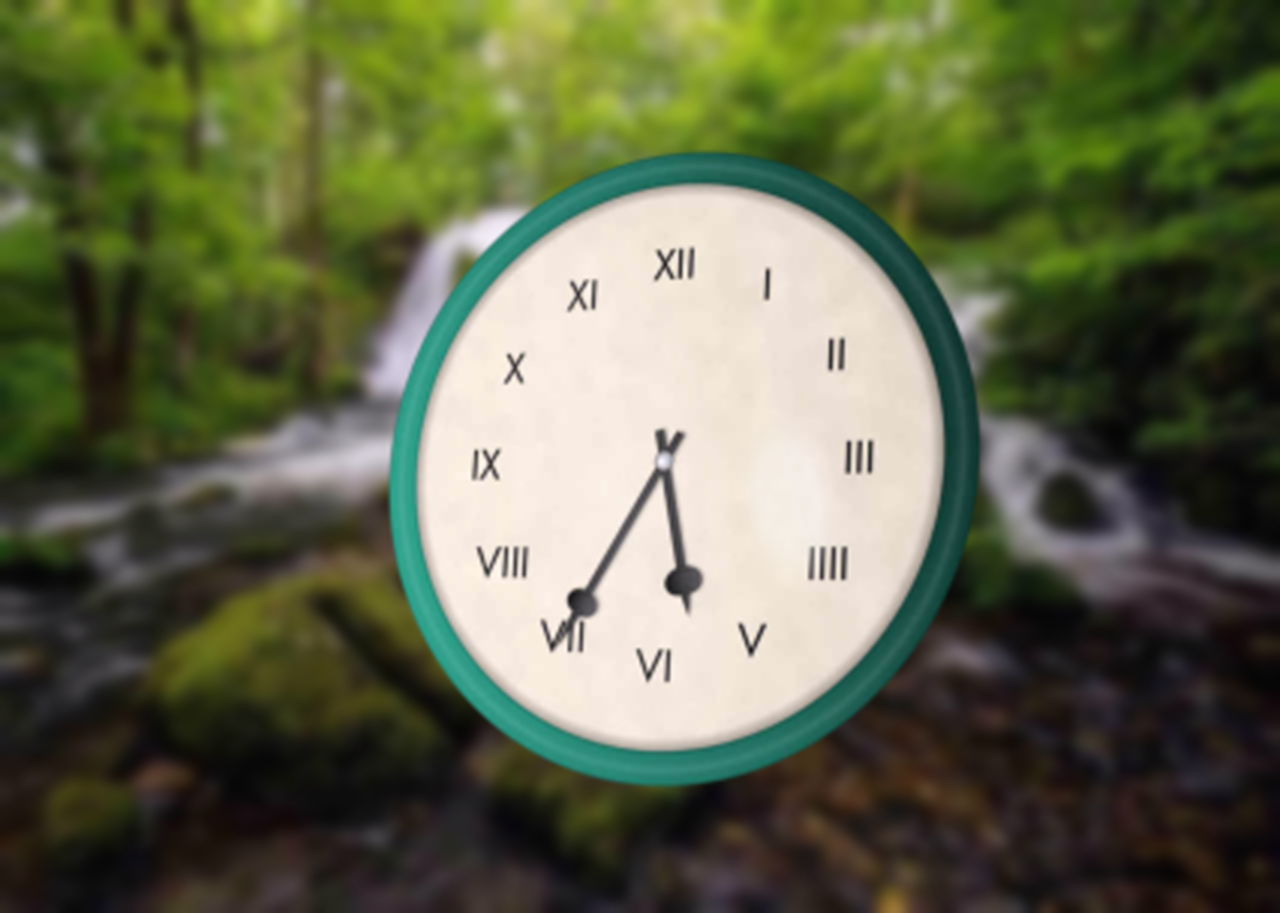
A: **5:35**
